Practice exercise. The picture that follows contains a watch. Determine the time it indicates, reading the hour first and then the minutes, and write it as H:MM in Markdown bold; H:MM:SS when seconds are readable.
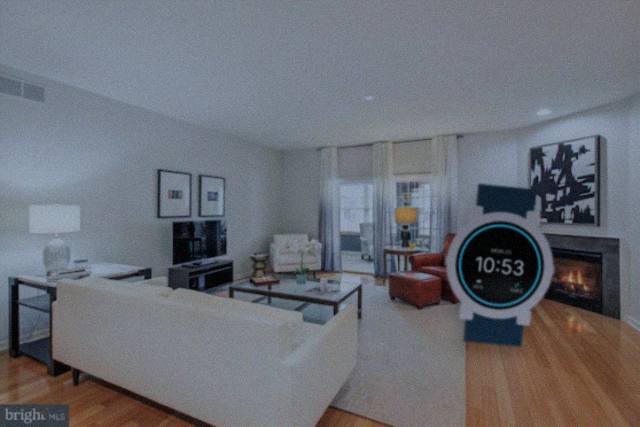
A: **10:53**
